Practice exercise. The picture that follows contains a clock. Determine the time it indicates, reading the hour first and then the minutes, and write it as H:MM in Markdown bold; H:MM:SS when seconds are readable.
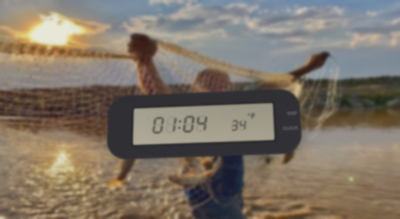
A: **1:04**
